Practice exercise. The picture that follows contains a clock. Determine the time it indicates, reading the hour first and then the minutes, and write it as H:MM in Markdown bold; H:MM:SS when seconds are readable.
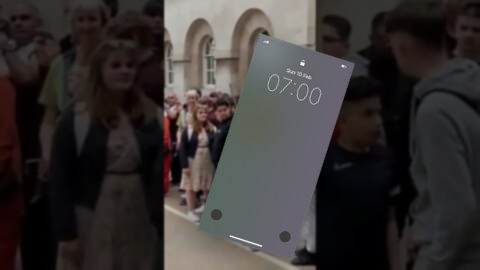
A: **7:00**
